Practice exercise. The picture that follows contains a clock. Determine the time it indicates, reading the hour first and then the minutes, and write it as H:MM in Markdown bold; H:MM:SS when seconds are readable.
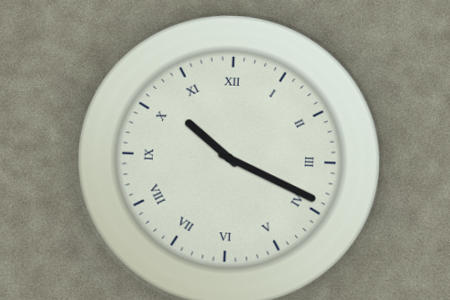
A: **10:19**
